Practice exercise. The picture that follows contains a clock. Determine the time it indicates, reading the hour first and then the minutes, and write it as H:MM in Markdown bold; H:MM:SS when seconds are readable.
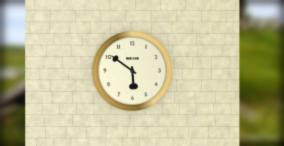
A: **5:51**
